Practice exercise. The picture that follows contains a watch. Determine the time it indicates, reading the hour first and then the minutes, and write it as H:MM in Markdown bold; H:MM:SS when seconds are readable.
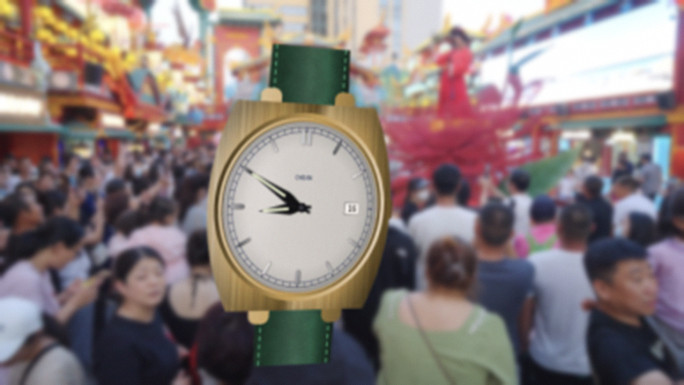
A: **8:50**
